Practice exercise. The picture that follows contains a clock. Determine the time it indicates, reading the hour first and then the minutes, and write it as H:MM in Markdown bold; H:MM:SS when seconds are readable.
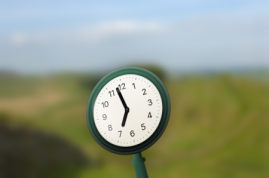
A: **6:58**
